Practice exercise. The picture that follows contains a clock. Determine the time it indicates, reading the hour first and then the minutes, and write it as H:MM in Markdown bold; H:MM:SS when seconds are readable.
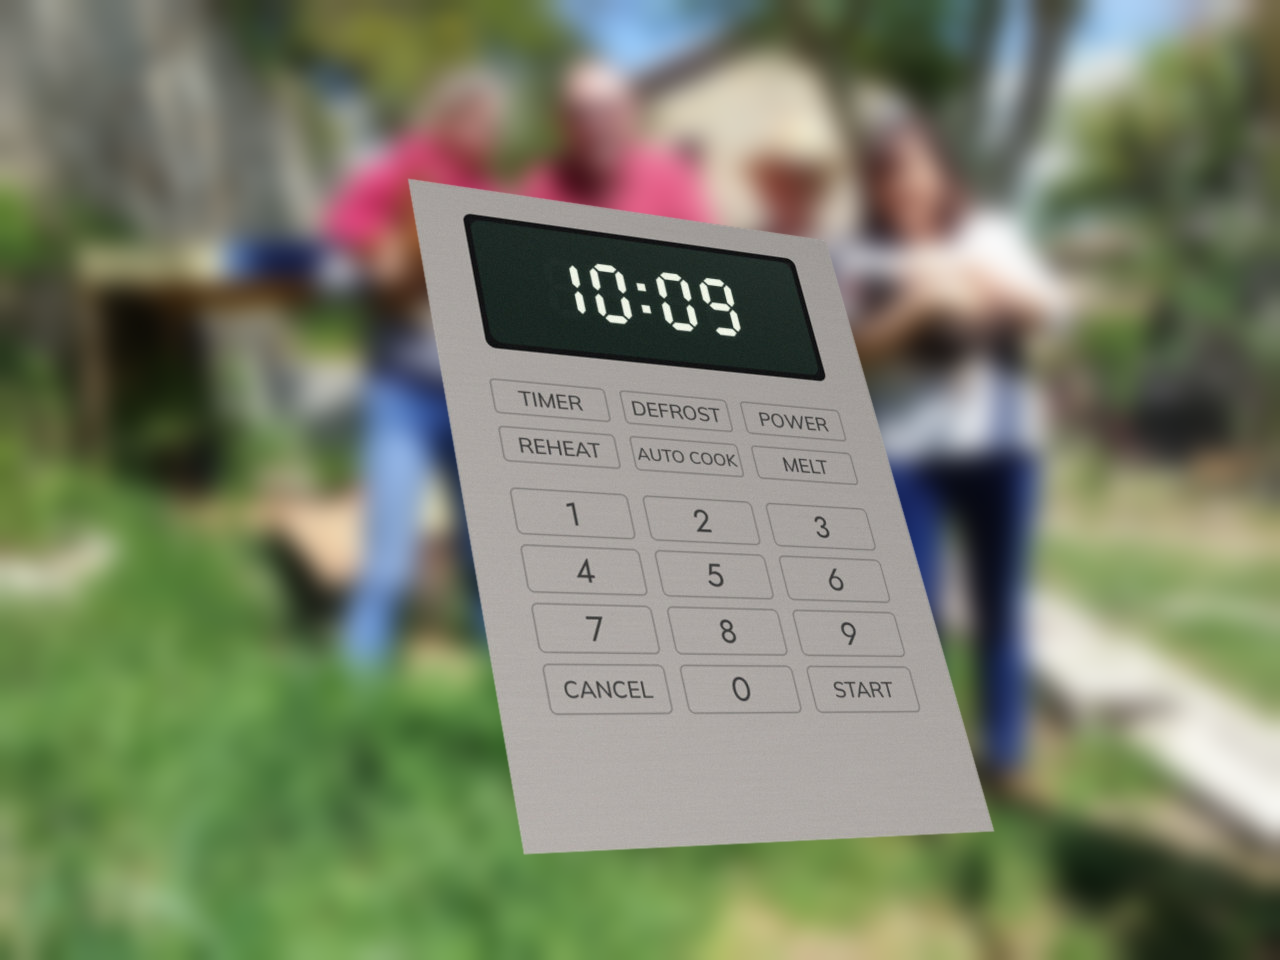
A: **10:09**
